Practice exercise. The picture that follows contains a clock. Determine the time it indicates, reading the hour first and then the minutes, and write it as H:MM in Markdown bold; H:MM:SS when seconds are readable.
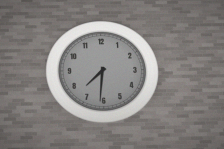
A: **7:31**
